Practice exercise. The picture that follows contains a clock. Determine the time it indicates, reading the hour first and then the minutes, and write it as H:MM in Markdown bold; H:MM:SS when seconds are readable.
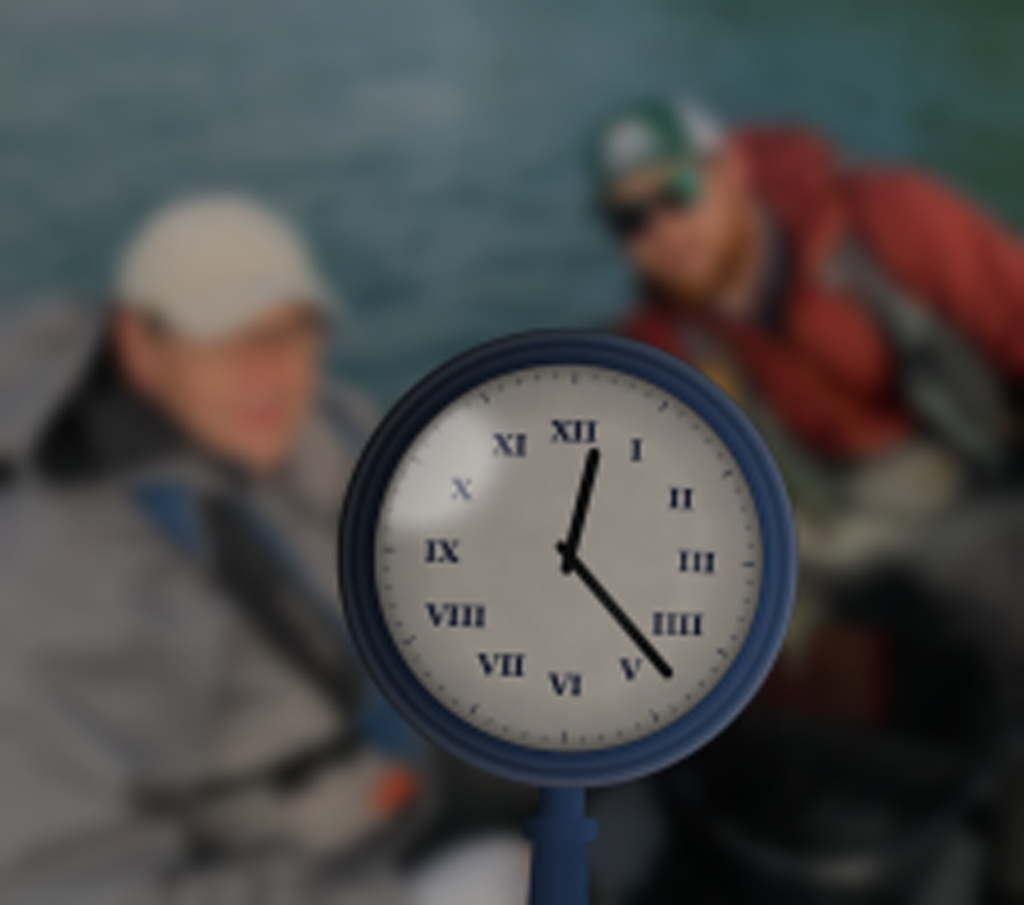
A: **12:23**
